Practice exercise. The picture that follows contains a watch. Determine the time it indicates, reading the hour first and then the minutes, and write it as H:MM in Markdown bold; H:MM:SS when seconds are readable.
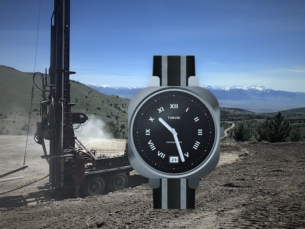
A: **10:27**
